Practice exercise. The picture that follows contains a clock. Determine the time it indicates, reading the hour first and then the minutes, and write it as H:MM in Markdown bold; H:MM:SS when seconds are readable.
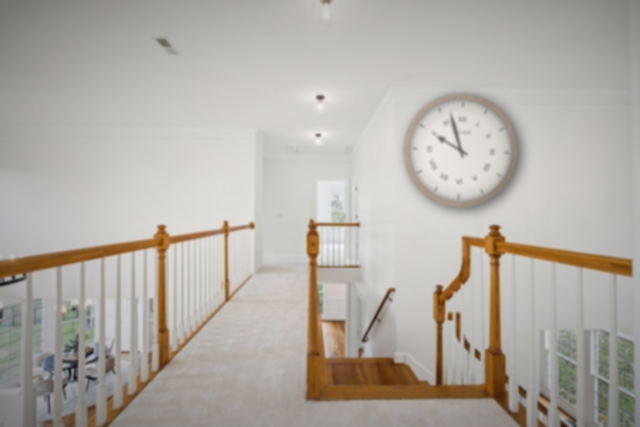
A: **9:57**
